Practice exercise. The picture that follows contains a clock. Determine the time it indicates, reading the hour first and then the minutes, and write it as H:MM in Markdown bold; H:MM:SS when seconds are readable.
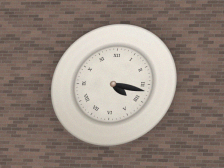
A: **4:17**
